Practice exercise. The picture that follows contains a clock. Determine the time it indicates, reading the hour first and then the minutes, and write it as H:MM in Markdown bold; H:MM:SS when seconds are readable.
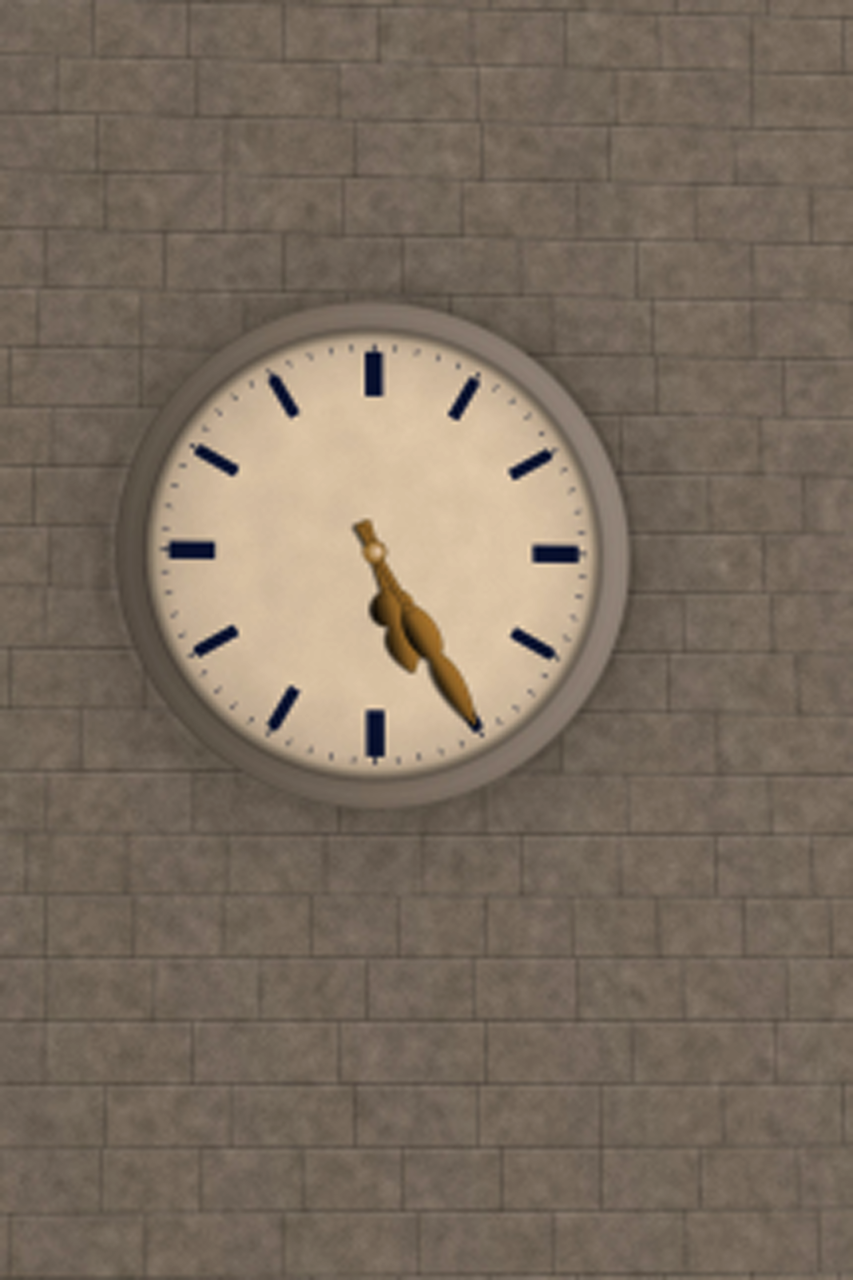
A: **5:25**
